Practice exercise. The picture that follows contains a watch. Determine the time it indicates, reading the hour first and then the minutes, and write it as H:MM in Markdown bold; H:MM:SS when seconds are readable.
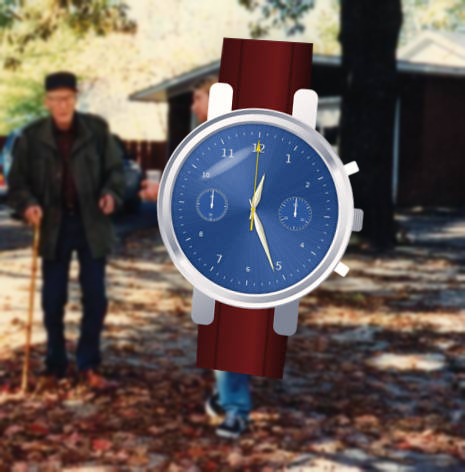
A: **12:26**
